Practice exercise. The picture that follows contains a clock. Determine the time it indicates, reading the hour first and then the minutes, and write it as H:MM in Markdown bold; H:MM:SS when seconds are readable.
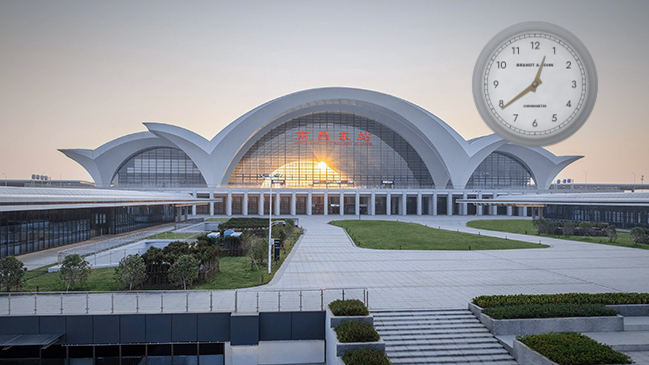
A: **12:39**
